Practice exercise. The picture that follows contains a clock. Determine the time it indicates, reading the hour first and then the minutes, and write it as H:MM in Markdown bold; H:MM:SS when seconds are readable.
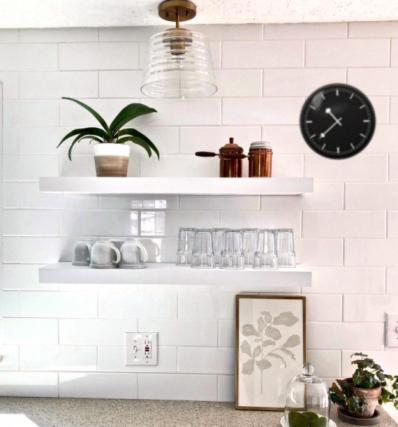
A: **10:38**
